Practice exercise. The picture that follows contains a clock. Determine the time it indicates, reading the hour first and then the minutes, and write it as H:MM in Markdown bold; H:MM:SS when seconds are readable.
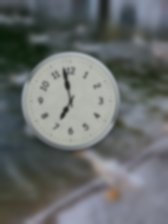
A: **6:58**
